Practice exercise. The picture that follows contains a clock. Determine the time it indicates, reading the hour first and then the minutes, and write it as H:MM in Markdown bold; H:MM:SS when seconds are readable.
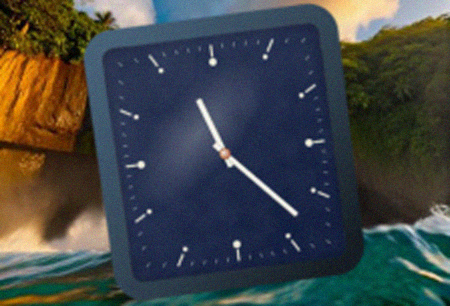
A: **11:23**
